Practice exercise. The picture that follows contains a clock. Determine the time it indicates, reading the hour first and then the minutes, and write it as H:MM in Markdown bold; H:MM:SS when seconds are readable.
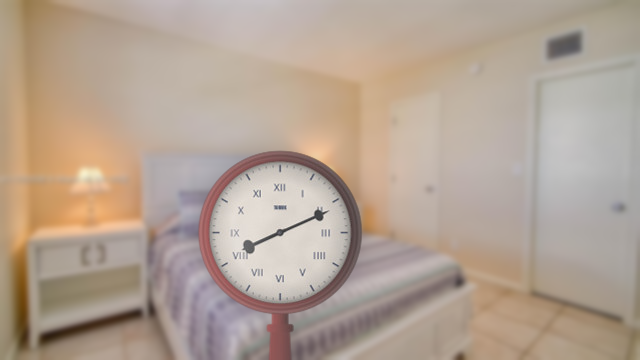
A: **8:11**
